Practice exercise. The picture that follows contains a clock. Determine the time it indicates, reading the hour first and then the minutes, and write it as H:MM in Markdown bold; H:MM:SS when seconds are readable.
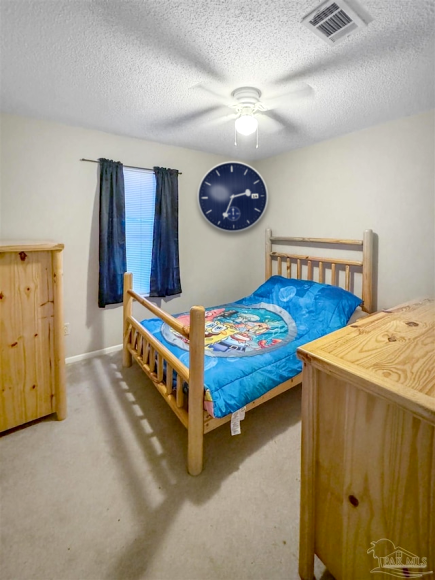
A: **2:34**
